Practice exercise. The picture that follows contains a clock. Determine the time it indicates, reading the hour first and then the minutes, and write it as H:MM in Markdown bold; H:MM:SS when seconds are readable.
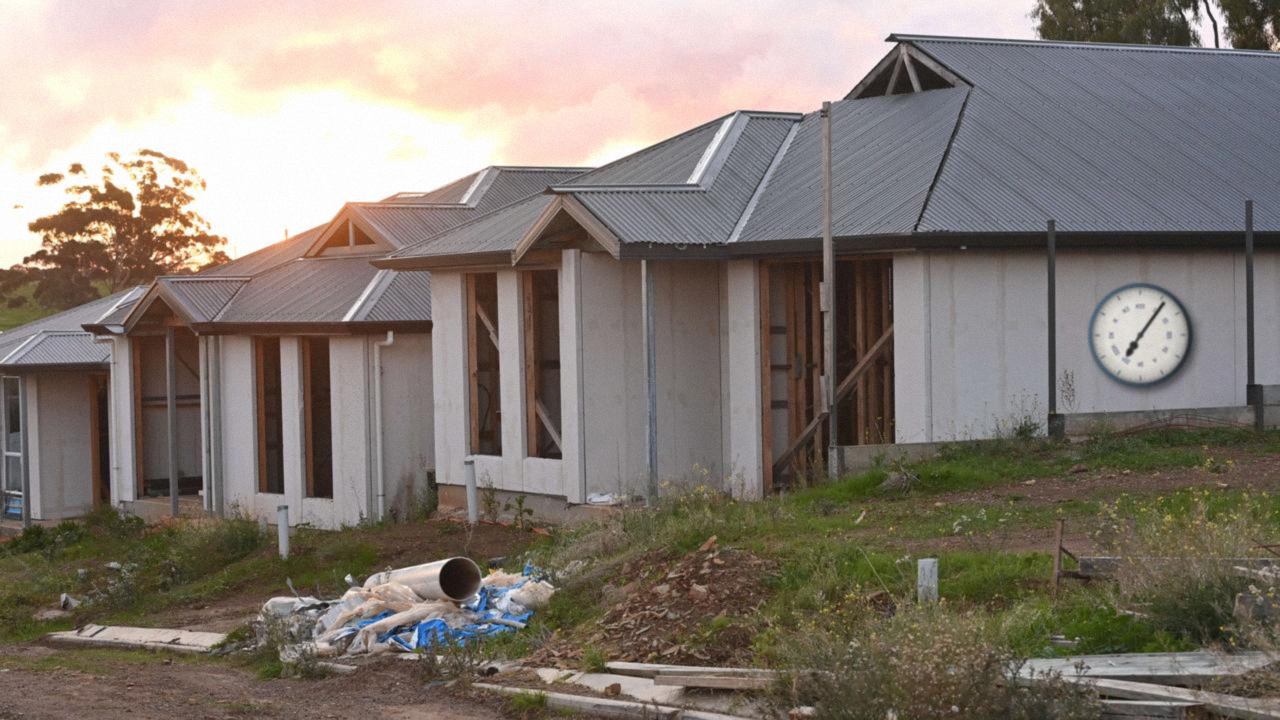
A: **7:06**
